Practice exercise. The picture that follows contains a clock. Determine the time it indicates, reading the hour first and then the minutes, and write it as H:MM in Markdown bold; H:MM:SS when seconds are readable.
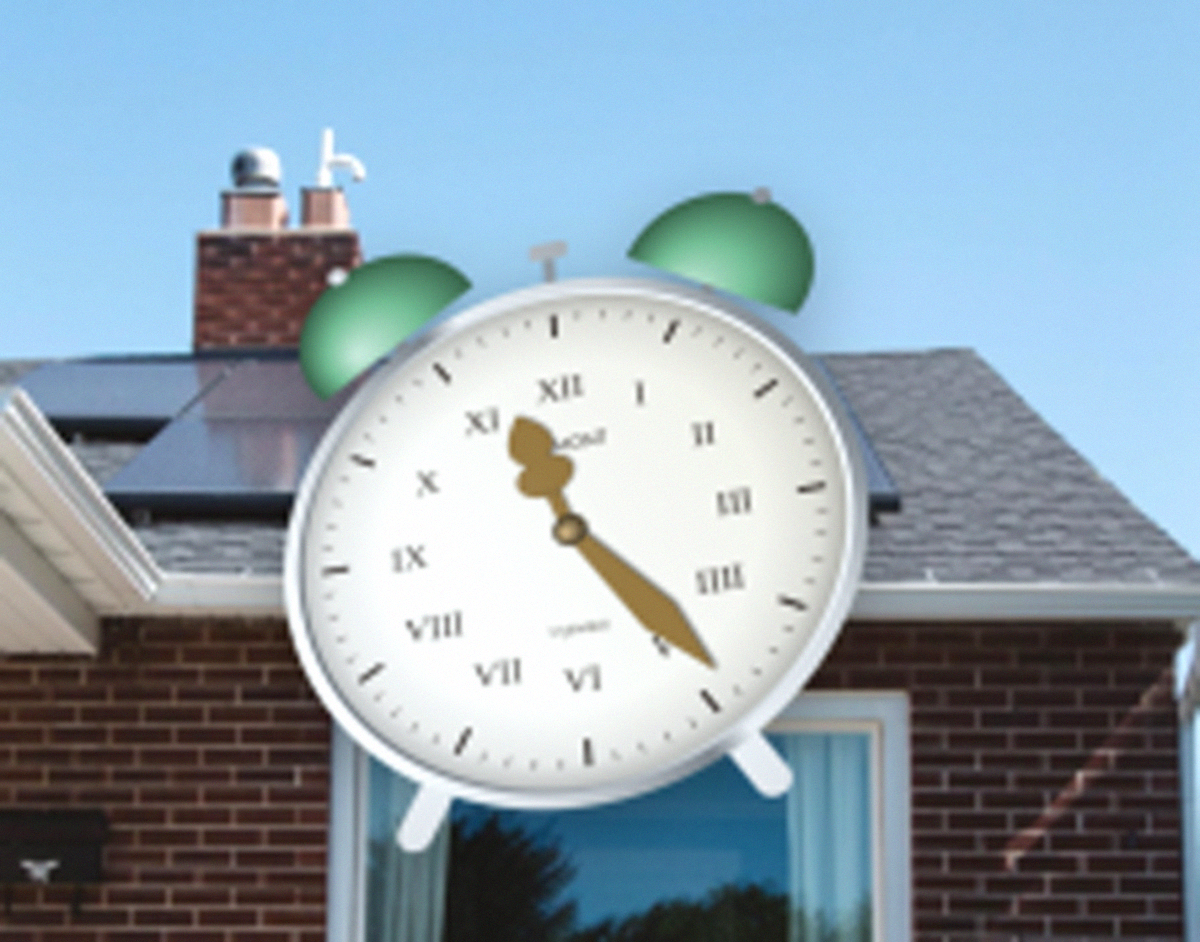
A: **11:24**
